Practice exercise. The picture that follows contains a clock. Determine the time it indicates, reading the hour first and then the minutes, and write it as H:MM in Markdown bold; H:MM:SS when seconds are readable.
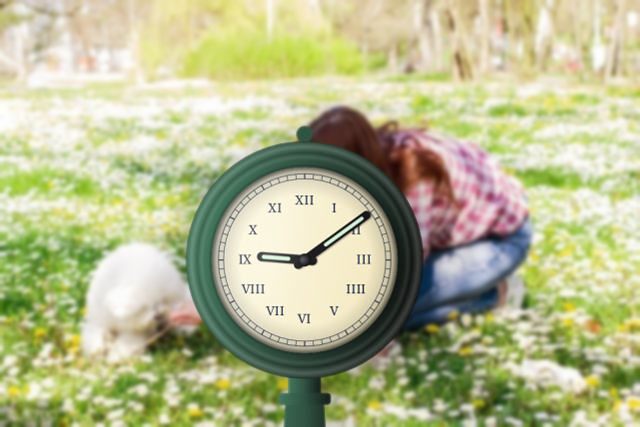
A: **9:09**
